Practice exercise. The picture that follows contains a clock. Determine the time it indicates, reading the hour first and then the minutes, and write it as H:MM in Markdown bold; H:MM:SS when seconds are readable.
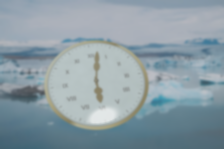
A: **6:02**
